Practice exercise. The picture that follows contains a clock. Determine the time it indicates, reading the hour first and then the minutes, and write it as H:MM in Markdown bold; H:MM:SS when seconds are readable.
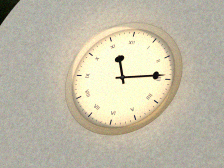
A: **11:14**
